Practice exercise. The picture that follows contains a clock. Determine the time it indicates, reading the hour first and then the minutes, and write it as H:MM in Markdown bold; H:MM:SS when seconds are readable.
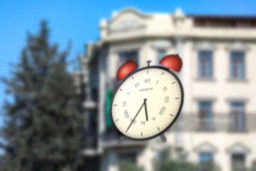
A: **5:35**
